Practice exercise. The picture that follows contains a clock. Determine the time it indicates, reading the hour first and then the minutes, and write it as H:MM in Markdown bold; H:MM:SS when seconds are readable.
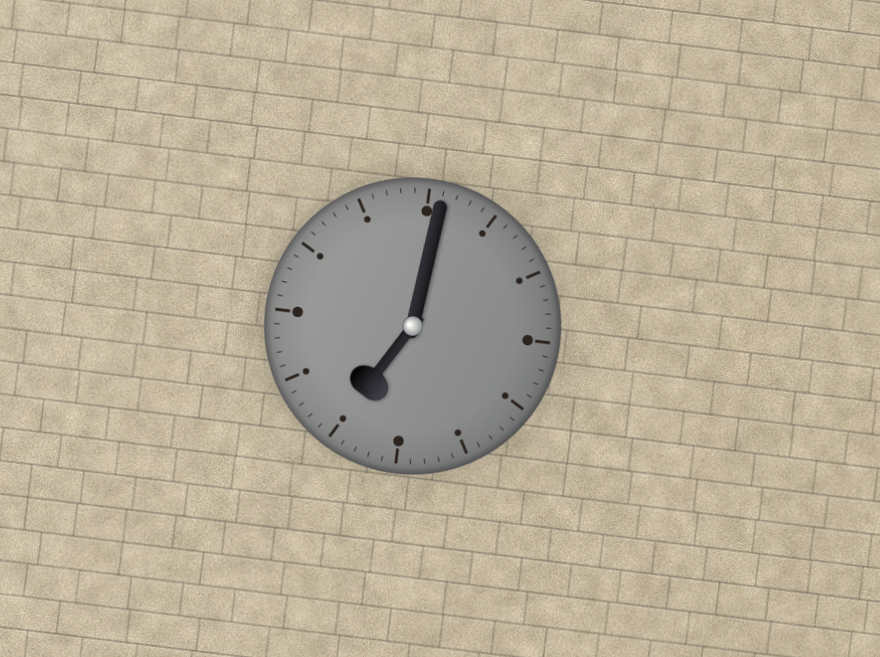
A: **7:01**
